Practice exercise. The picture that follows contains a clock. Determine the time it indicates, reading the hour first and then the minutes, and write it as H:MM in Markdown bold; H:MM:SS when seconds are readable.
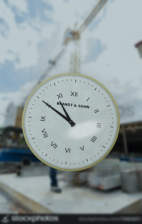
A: **10:50**
